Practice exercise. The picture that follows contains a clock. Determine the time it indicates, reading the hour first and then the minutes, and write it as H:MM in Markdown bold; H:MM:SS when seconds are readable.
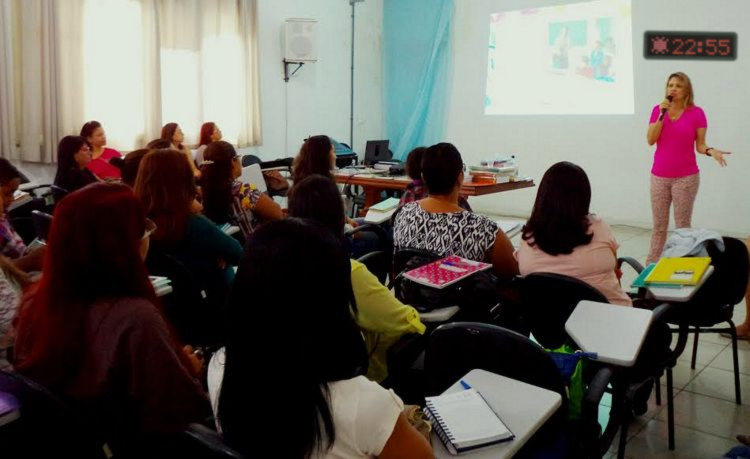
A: **22:55**
